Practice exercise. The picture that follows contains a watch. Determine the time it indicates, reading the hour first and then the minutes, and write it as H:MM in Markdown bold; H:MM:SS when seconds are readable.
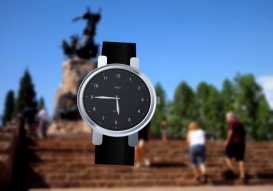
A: **5:45**
